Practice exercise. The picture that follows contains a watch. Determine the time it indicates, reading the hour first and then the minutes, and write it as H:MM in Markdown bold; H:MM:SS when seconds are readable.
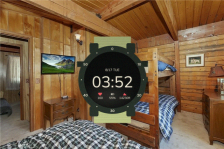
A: **3:52**
